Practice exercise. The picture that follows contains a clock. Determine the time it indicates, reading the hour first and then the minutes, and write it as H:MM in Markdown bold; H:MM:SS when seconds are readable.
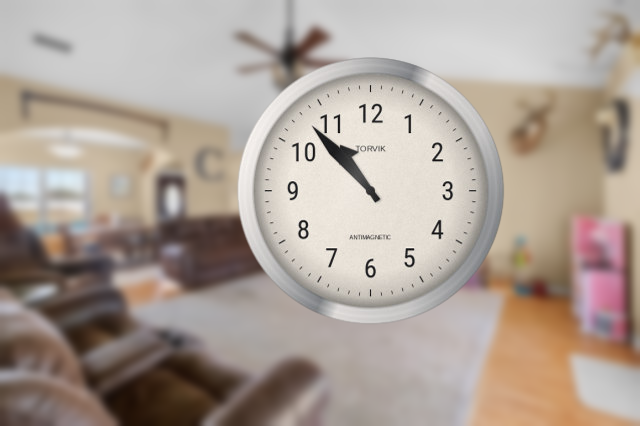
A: **10:53**
